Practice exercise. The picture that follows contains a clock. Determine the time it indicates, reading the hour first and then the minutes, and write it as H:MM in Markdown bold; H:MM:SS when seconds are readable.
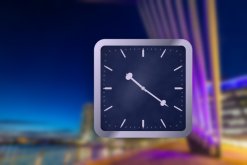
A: **10:21**
